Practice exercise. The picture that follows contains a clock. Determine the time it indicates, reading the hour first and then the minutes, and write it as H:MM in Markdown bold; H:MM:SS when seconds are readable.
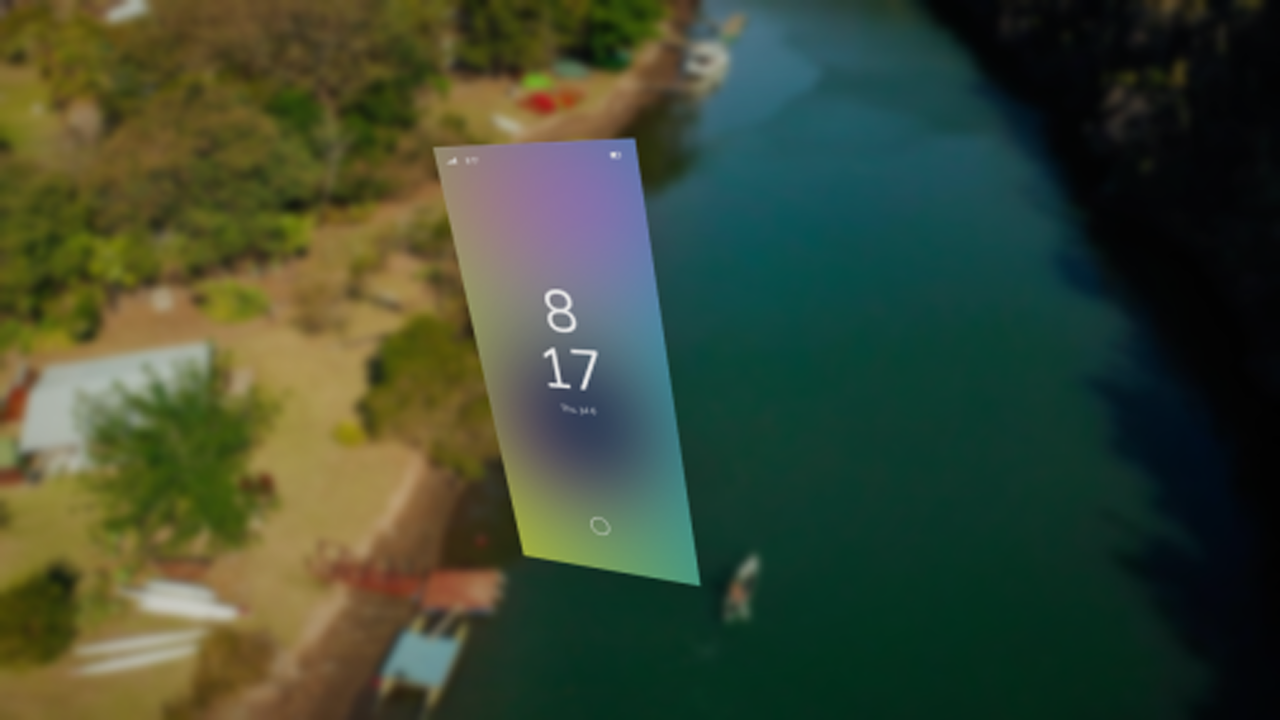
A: **8:17**
